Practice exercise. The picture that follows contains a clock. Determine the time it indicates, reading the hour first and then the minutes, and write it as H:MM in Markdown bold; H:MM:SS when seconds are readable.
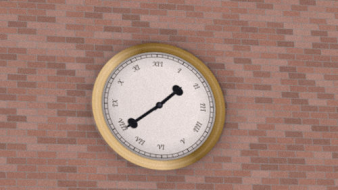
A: **1:39**
